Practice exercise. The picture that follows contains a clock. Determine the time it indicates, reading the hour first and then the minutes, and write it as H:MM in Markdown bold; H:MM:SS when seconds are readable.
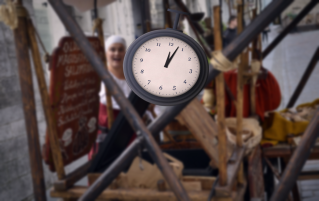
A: **12:03**
